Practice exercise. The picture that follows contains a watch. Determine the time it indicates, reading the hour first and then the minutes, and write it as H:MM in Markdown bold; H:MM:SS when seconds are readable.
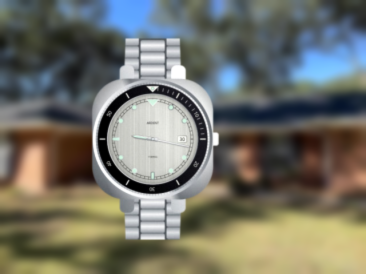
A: **9:17**
